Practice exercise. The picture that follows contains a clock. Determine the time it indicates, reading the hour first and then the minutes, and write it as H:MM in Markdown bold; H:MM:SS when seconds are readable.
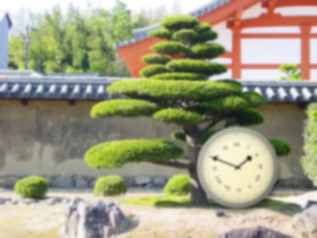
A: **1:49**
